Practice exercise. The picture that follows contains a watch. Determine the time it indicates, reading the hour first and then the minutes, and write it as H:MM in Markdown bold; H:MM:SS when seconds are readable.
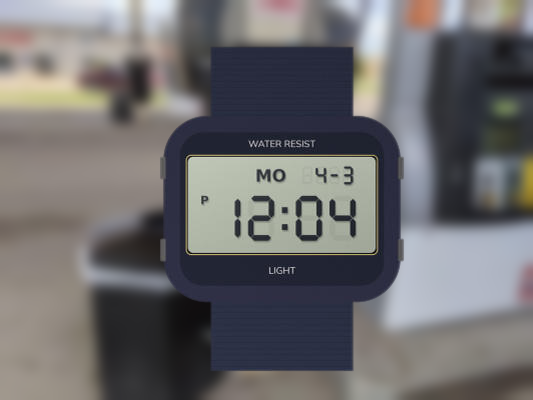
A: **12:04**
